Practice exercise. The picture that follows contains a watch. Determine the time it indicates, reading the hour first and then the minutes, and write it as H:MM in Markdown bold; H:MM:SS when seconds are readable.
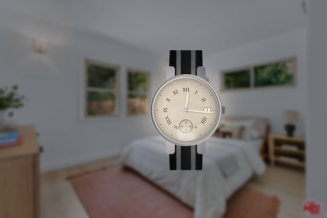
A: **12:16**
